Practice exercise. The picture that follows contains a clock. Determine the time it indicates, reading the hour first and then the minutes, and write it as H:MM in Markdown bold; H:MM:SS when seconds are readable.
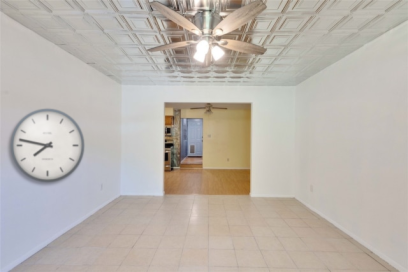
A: **7:47**
